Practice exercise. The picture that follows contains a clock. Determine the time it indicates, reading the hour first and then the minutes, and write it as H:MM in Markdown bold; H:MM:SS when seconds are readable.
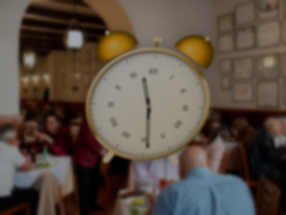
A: **11:29**
